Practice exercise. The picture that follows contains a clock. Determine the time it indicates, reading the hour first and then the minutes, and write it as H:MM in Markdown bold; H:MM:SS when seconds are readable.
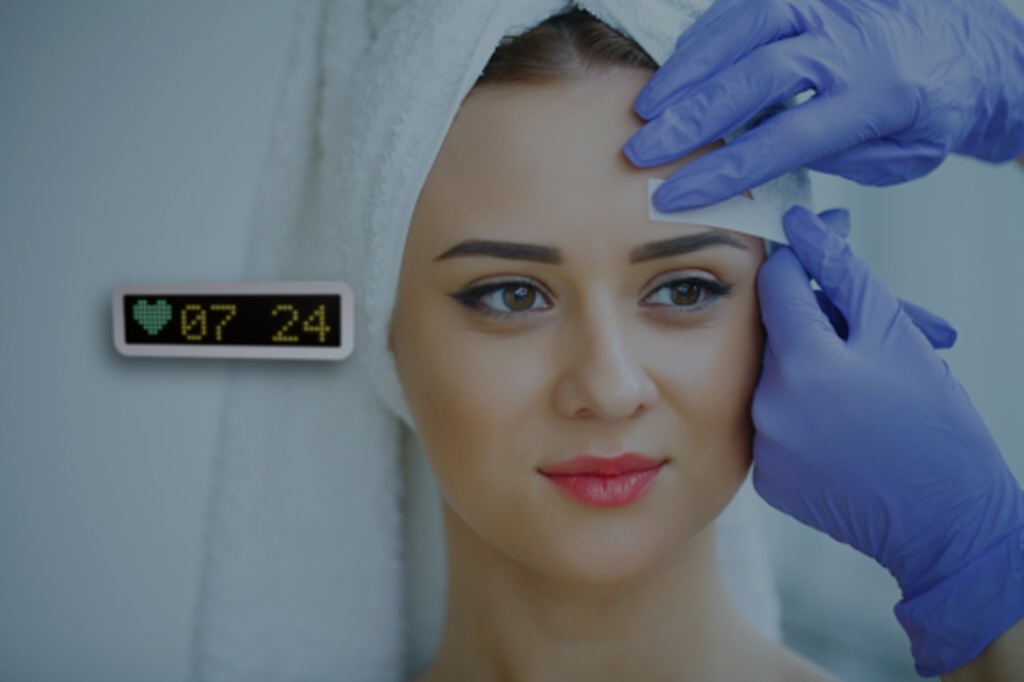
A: **7:24**
